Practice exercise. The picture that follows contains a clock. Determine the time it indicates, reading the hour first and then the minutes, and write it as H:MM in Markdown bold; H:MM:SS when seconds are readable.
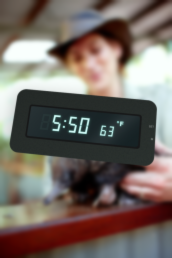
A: **5:50**
